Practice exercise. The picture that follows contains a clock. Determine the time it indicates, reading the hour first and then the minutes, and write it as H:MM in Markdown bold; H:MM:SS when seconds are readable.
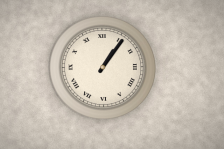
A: **1:06**
